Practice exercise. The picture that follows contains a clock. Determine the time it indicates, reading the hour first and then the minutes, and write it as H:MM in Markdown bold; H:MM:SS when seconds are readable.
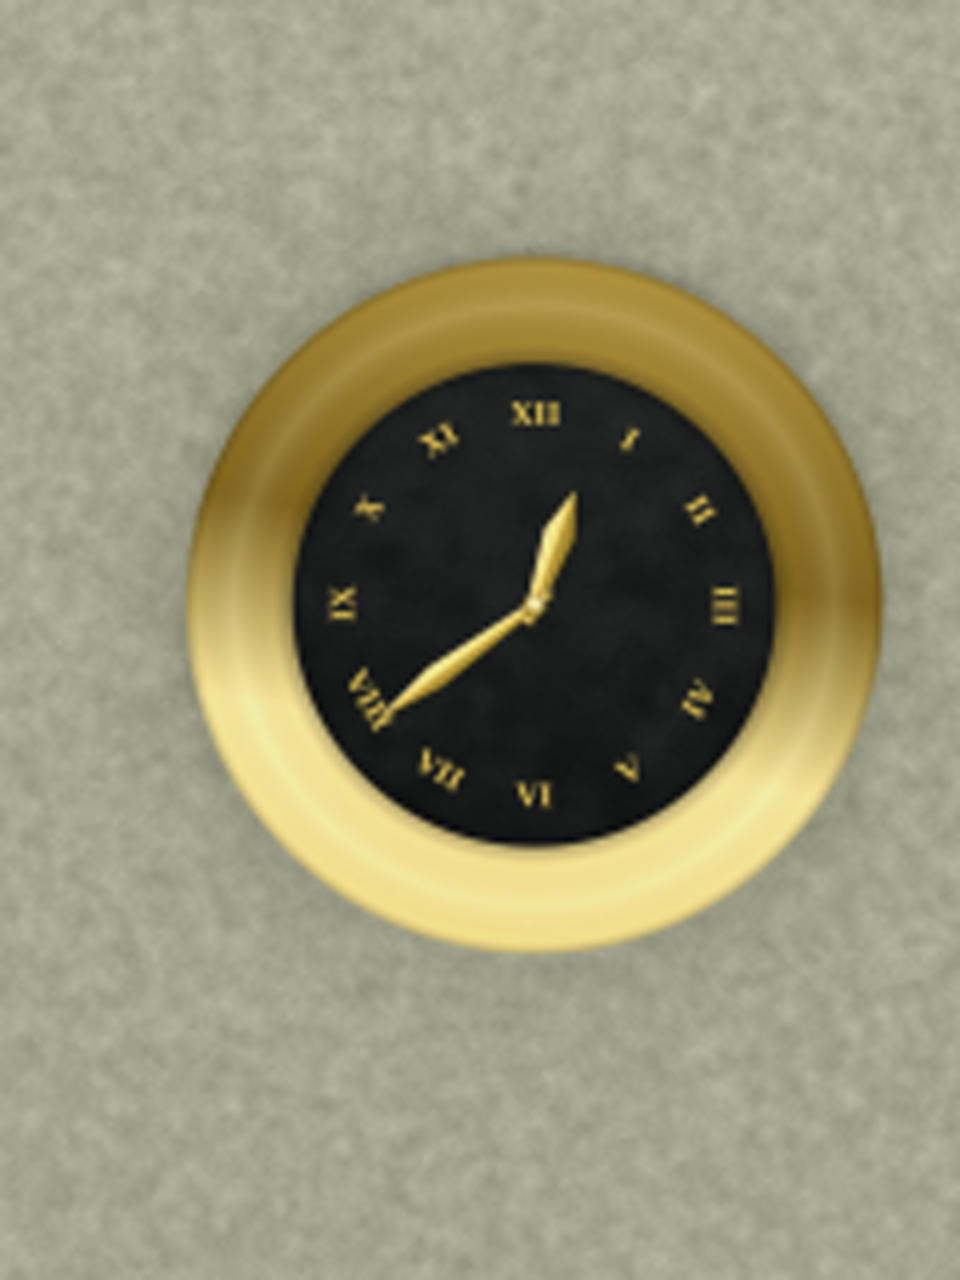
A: **12:39**
